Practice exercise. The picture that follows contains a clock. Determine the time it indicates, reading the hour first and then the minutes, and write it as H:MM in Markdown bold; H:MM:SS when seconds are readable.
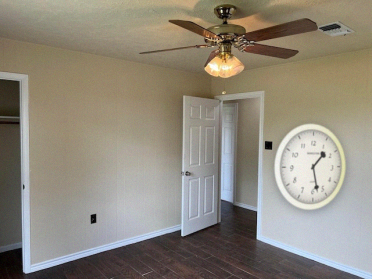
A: **1:28**
